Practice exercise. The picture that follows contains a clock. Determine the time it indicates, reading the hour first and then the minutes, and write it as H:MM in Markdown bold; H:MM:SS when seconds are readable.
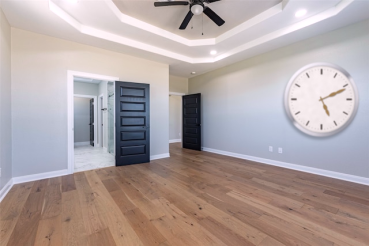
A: **5:11**
